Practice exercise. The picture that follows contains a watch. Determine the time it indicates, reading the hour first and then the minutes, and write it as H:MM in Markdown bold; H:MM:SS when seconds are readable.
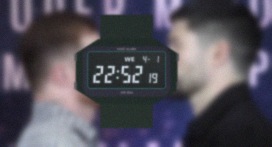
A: **22:52**
